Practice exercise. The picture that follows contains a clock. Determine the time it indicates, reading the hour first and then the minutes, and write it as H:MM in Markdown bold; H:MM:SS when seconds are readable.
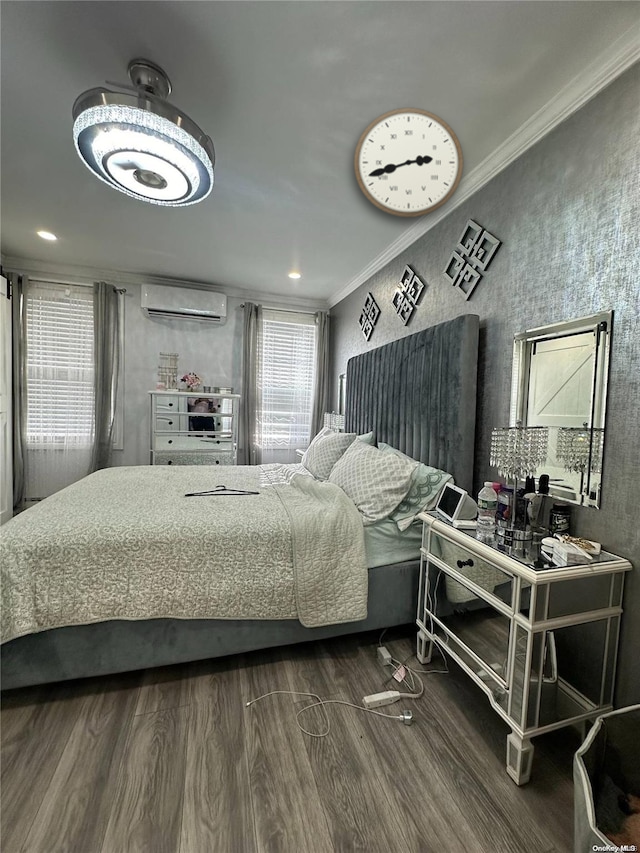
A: **2:42**
